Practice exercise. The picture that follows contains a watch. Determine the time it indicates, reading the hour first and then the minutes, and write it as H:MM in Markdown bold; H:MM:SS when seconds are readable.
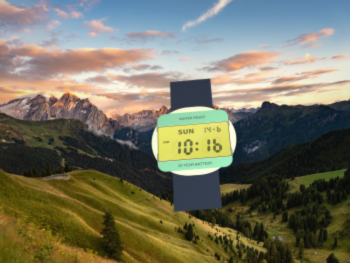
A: **10:16**
